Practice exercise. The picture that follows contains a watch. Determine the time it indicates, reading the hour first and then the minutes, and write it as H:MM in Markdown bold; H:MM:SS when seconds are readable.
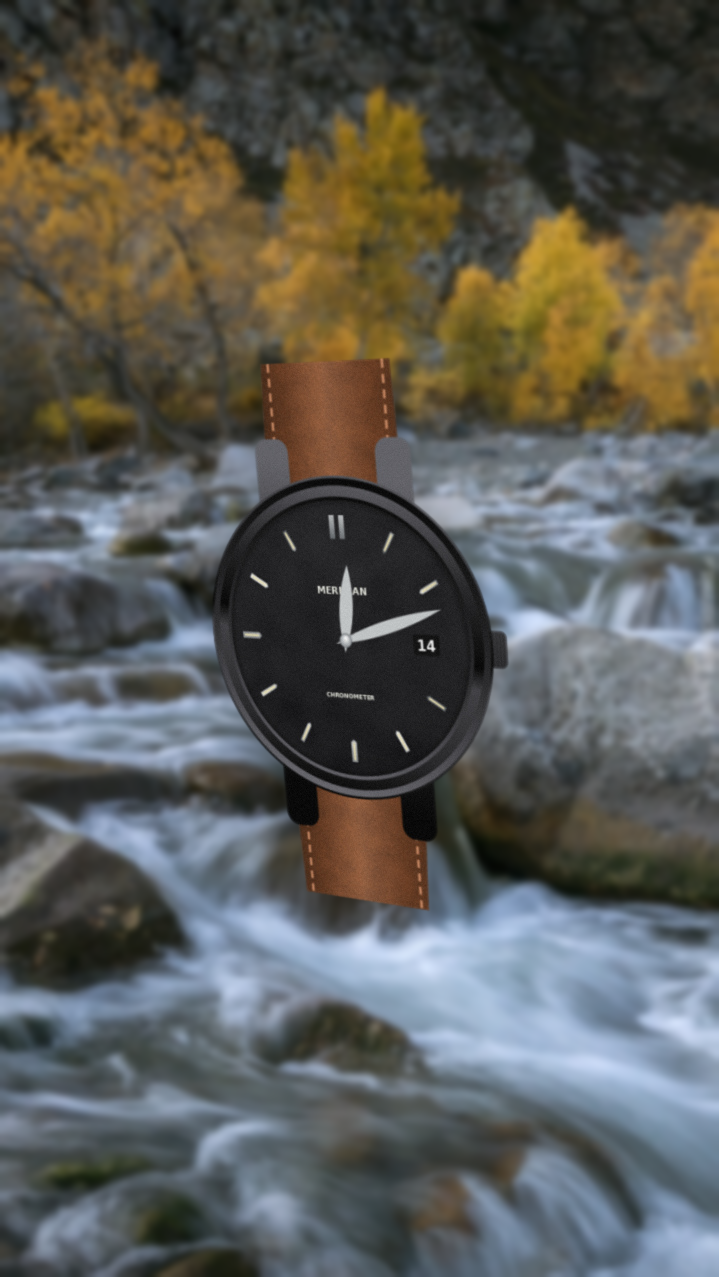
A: **12:12**
